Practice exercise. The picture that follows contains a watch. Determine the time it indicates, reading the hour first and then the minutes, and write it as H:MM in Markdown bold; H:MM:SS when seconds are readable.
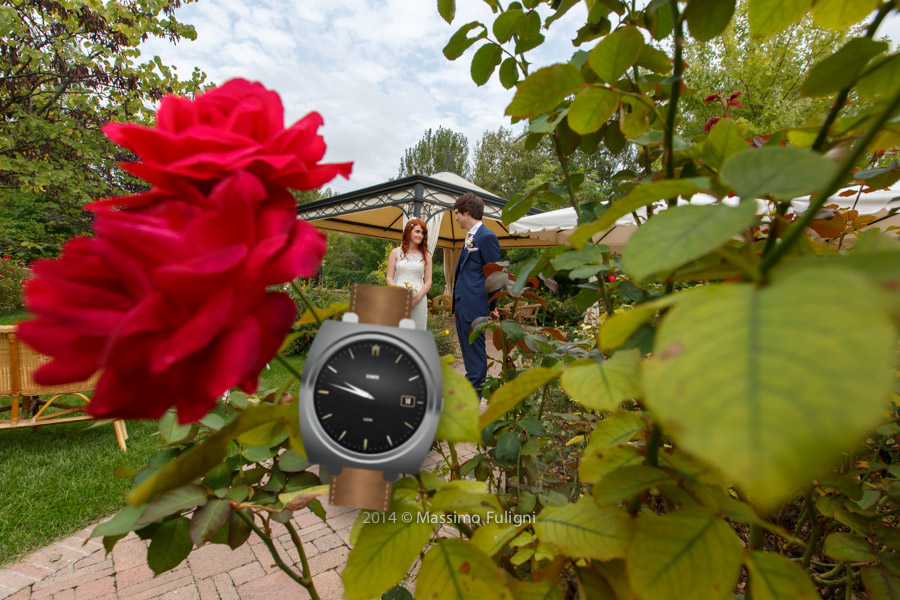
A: **9:47**
